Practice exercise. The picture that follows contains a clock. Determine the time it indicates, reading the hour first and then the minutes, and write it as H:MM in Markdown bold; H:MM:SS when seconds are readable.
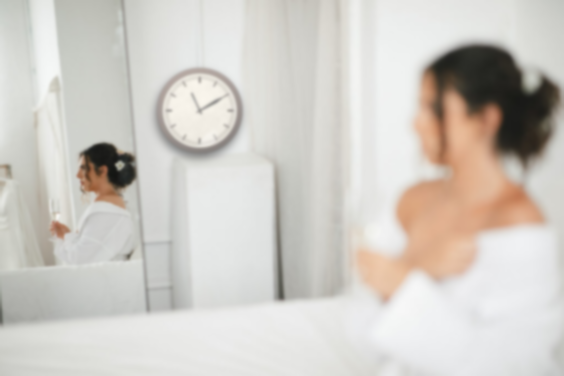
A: **11:10**
